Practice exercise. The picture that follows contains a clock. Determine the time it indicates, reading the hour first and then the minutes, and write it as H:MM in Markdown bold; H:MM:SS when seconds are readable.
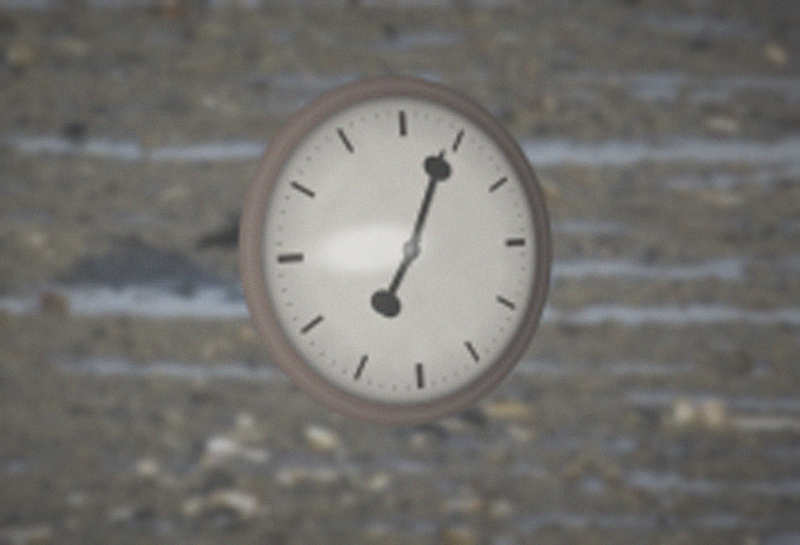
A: **7:04**
